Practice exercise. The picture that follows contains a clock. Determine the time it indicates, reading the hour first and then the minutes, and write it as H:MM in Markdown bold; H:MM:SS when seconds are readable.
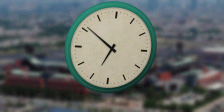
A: **6:51**
